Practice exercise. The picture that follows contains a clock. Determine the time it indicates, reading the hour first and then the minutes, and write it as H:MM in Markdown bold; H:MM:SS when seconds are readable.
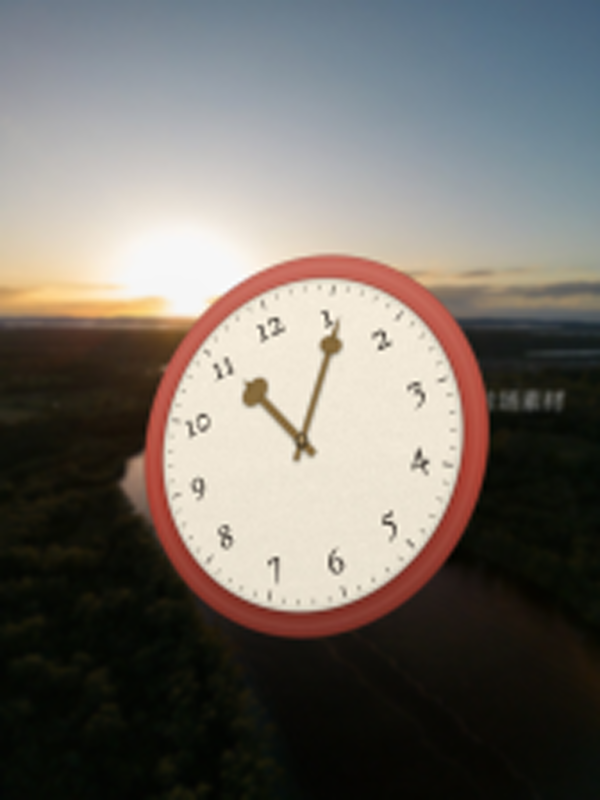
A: **11:06**
